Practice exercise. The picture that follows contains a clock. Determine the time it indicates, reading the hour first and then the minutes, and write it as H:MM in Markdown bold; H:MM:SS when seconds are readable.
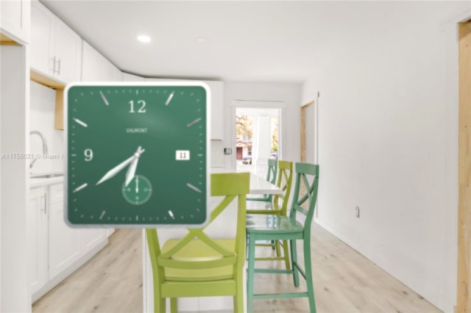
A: **6:39**
